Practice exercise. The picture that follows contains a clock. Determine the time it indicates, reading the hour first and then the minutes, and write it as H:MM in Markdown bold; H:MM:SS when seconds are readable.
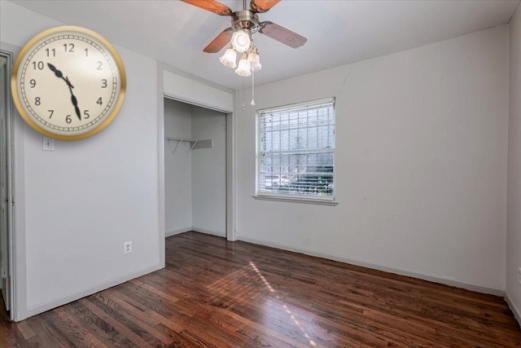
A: **10:27**
